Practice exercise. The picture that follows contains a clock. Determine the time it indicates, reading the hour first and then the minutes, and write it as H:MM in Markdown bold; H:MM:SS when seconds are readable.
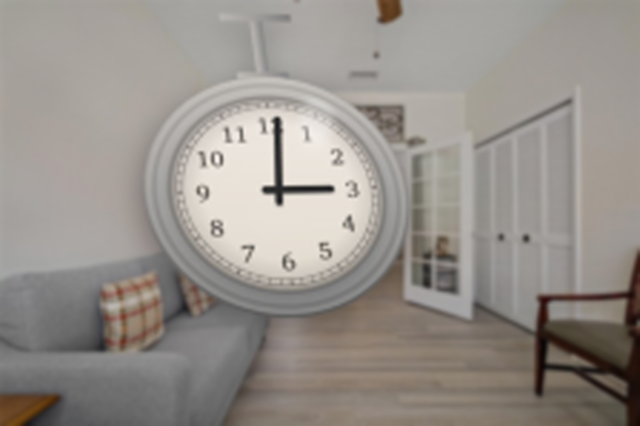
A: **3:01**
